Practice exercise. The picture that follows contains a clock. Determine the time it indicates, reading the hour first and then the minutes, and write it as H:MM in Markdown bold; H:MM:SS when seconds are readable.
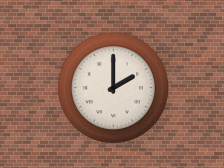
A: **2:00**
